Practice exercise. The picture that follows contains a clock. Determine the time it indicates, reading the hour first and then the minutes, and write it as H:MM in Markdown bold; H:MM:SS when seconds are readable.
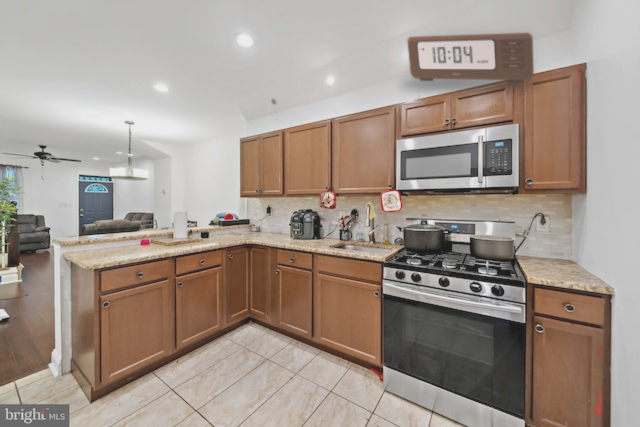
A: **10:04**
